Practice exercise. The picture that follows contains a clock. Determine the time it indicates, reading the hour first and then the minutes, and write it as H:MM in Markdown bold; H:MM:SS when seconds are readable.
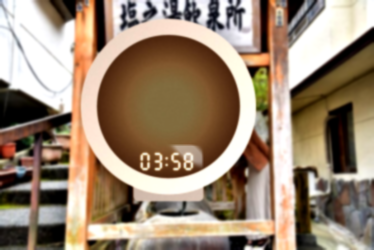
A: **3:58**
